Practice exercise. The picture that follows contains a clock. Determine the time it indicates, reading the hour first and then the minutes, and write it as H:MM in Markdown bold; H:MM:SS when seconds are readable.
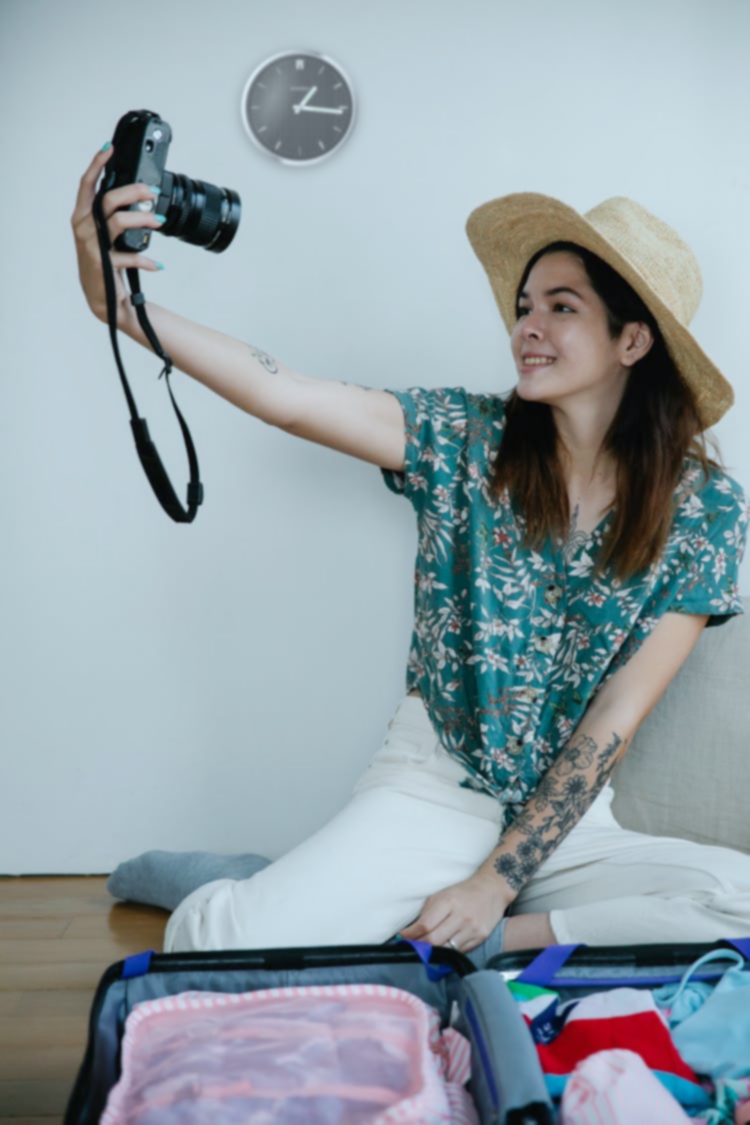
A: **1:16**
